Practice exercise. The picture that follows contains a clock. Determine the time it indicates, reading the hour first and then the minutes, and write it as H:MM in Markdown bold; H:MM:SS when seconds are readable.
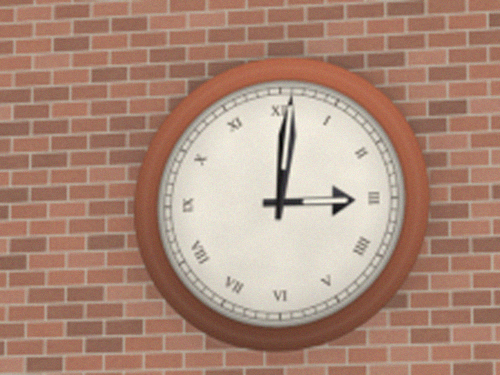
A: **3:01**
